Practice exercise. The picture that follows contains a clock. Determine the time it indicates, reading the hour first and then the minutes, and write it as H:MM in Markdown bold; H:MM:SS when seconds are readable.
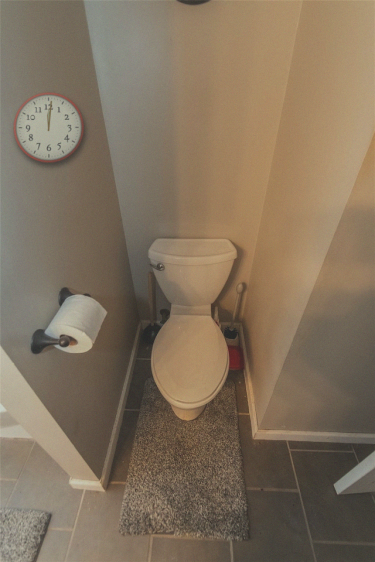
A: **12:01**
